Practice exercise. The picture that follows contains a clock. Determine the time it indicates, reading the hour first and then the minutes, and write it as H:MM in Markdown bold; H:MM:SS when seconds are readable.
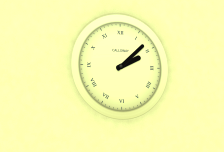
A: **2:08**
